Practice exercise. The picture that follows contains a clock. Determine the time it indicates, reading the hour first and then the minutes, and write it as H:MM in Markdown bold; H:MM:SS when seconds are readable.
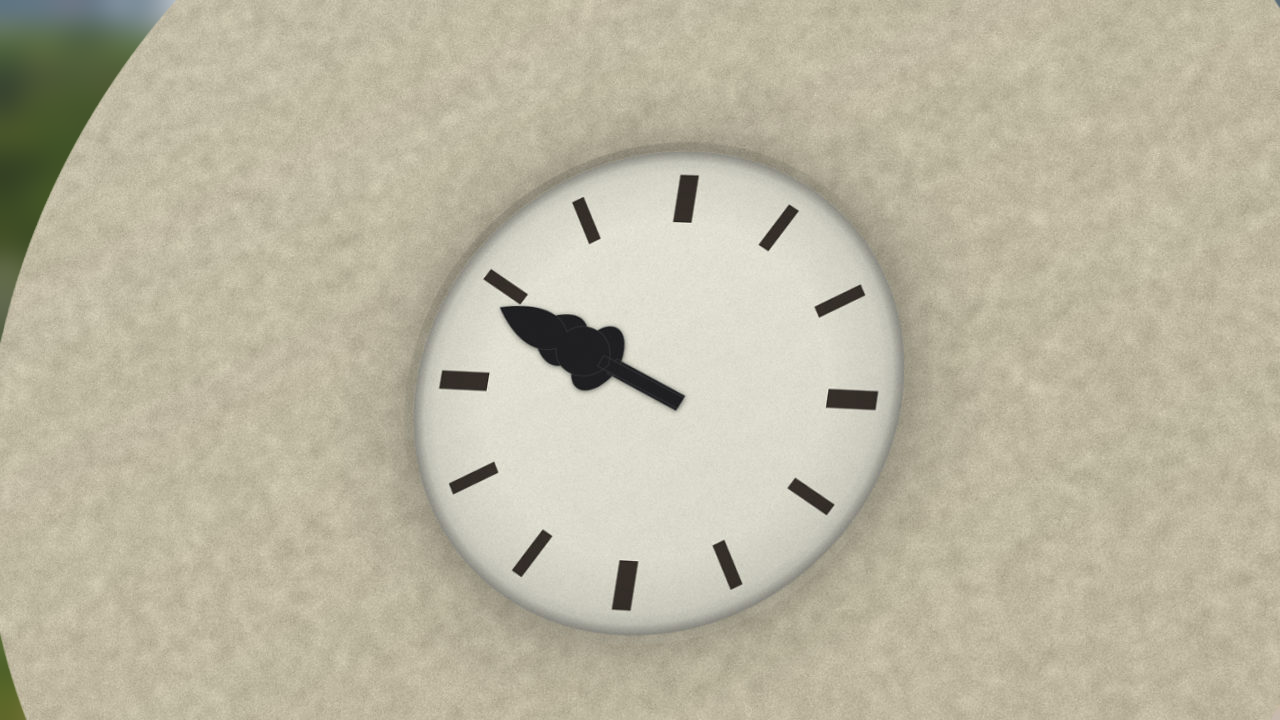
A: **9:49**
